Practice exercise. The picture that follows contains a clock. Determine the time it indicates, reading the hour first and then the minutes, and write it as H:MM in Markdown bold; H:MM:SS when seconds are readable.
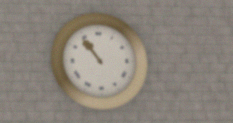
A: **10:54**
